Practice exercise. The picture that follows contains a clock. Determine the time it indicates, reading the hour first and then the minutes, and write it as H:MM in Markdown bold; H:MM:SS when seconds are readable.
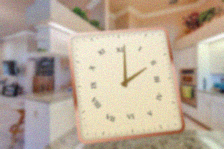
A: **2:01**
